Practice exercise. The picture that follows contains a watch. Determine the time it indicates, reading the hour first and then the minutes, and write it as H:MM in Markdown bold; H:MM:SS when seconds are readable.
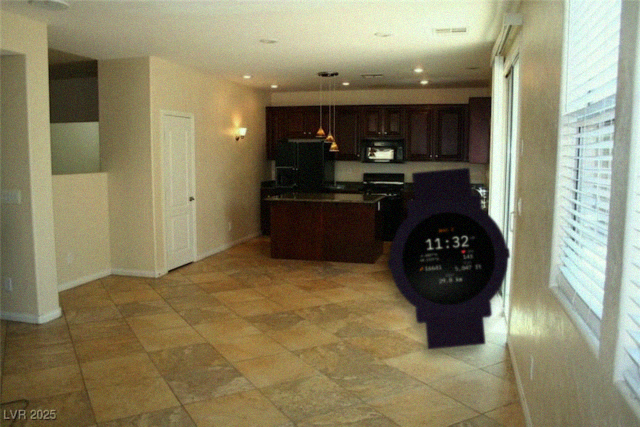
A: **11:32**
